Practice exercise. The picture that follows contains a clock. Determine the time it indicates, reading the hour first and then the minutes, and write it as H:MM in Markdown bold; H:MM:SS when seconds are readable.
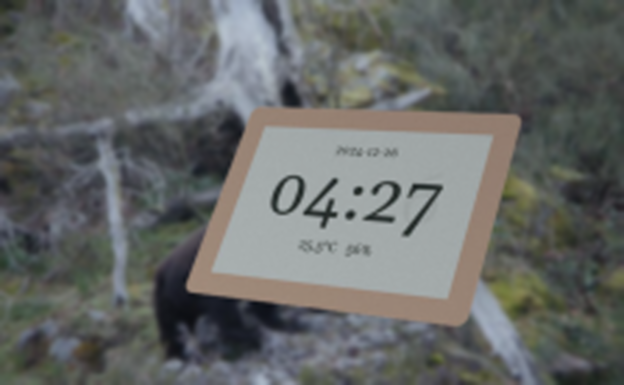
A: **4:27**
